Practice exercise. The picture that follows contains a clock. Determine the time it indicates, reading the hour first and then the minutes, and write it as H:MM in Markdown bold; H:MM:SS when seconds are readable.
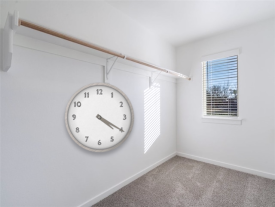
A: **4:20**
